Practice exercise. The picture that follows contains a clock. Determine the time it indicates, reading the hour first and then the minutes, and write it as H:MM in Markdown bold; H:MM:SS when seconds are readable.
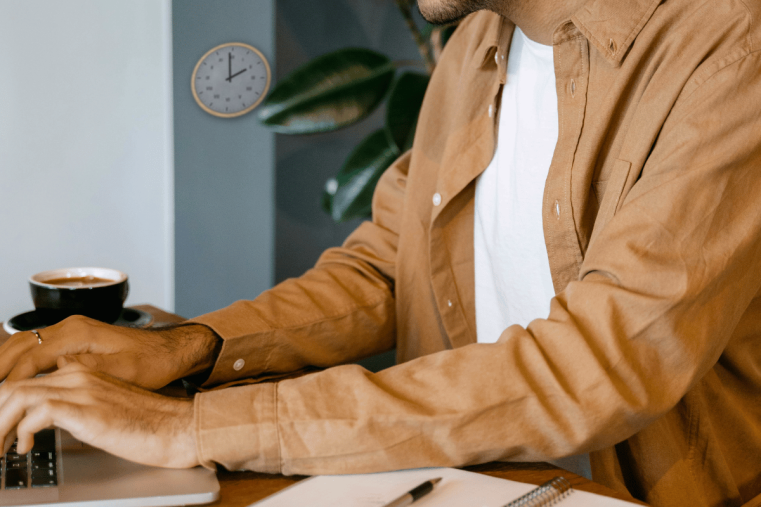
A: **1:59**
